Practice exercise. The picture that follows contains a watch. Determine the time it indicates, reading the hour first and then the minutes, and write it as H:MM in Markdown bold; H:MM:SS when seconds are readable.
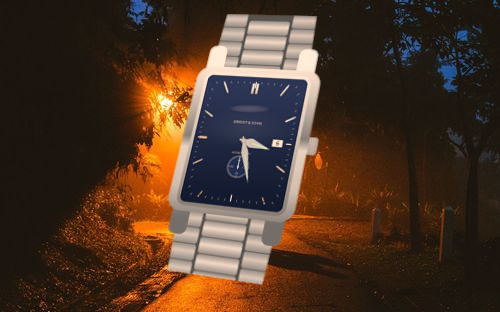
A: **3:27**
